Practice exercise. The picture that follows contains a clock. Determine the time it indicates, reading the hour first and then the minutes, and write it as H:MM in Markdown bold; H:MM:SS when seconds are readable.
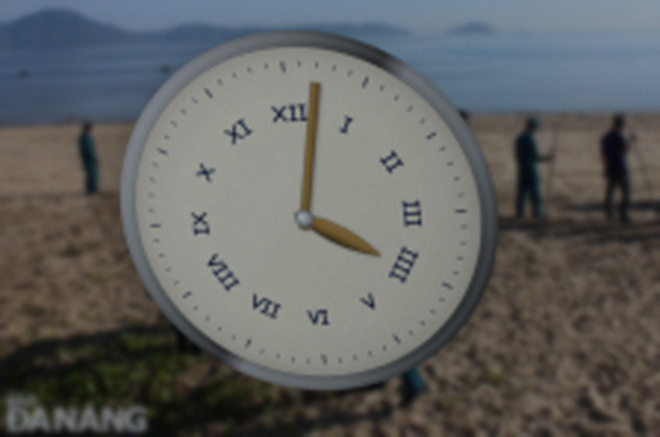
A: **4:02**
